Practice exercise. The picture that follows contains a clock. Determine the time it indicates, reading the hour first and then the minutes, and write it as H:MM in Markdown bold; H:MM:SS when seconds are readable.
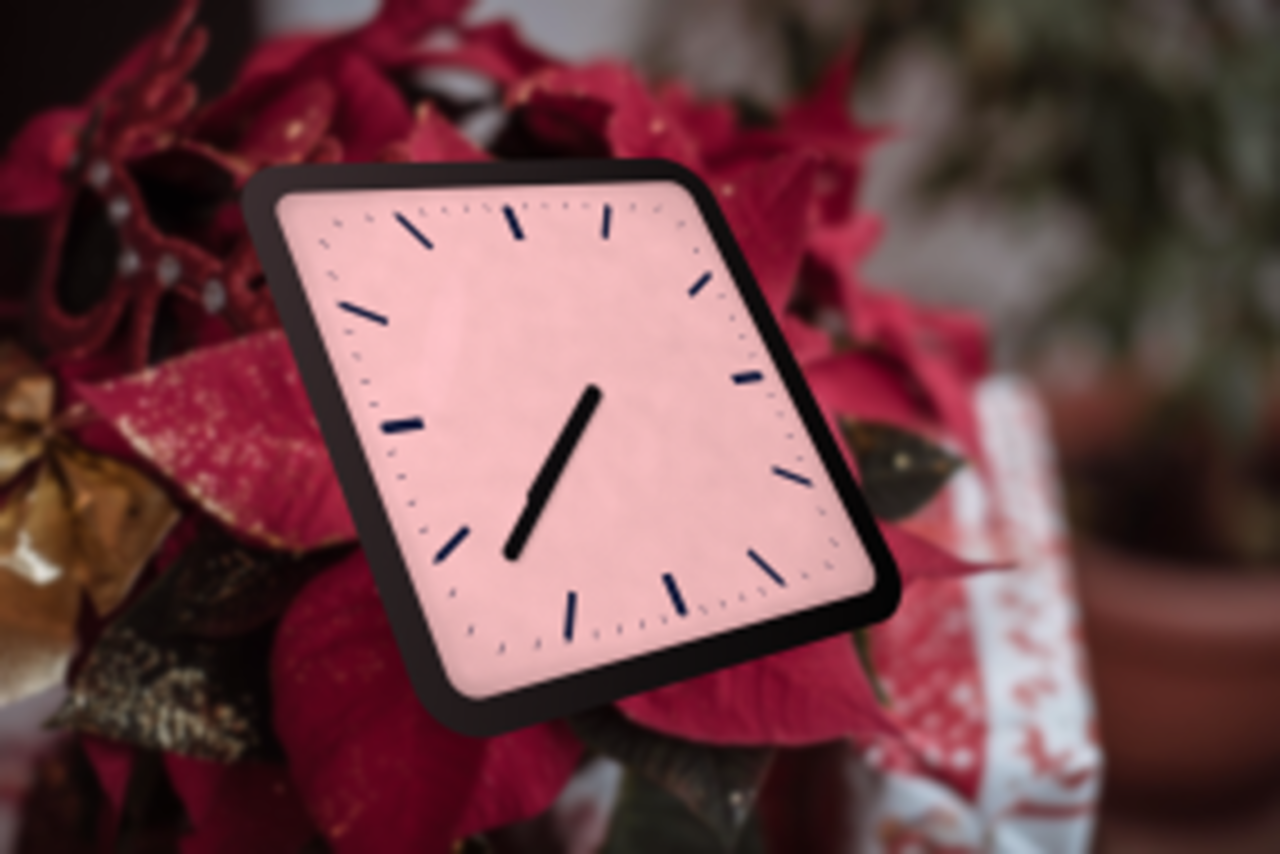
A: **7:38**
